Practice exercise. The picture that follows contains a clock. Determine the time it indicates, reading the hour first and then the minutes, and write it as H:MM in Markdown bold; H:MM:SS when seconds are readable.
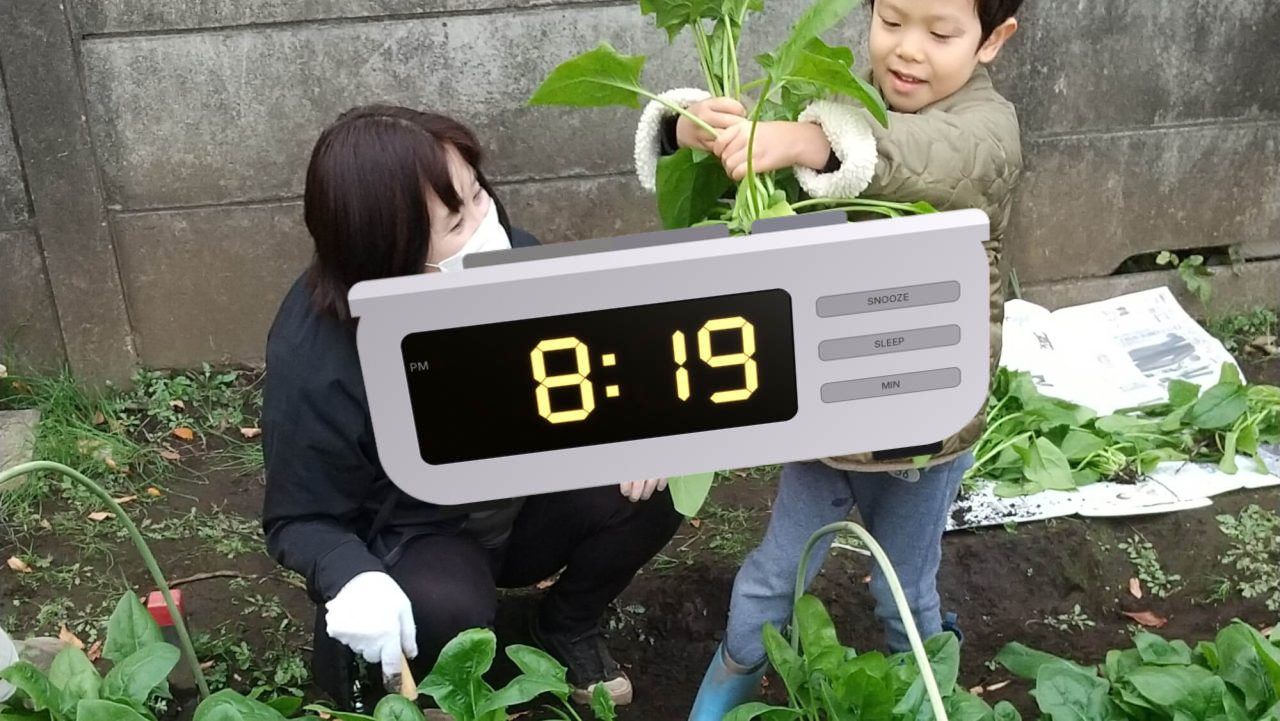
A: **8:19**
